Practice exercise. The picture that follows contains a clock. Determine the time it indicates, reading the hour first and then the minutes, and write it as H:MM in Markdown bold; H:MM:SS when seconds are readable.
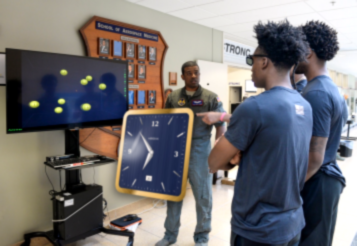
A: **6:53**
